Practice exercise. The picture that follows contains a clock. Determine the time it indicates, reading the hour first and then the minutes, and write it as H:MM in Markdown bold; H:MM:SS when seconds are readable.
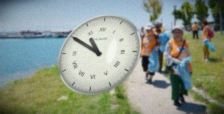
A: **10:50**
